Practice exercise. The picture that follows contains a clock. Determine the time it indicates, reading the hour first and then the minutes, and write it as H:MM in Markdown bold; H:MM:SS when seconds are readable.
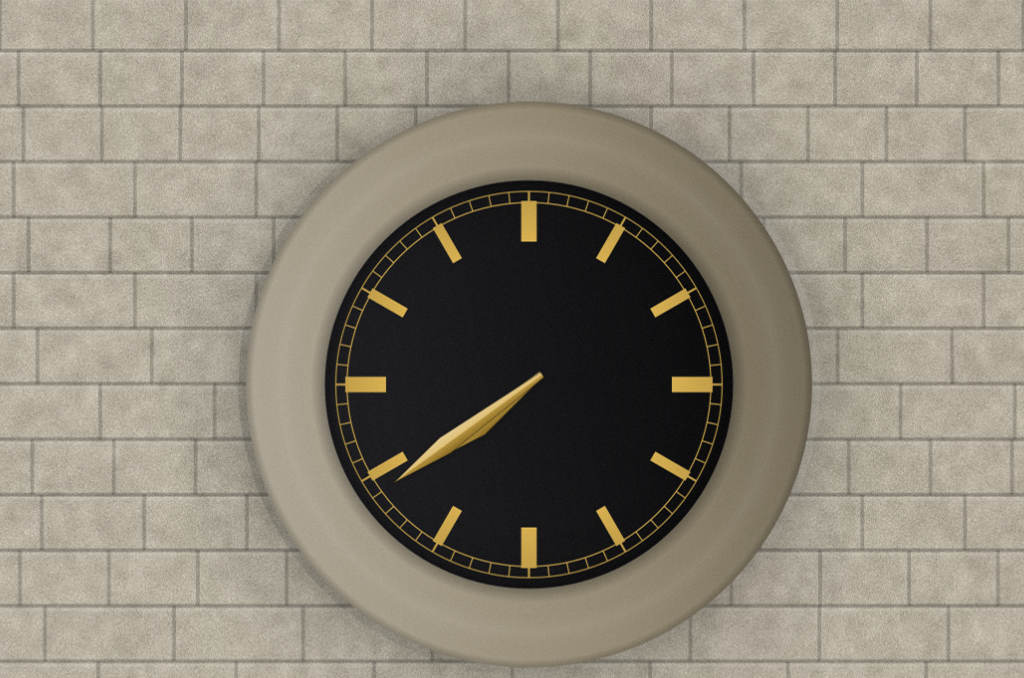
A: **7:39**
